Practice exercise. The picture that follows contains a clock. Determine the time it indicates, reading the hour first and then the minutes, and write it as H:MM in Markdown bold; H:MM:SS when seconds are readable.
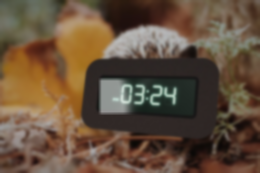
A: **3:24**
